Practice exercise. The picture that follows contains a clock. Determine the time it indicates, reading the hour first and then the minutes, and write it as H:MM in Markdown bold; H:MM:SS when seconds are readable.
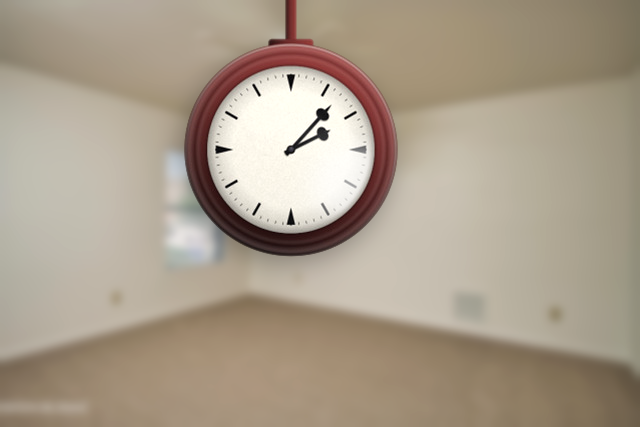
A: **2:07**
